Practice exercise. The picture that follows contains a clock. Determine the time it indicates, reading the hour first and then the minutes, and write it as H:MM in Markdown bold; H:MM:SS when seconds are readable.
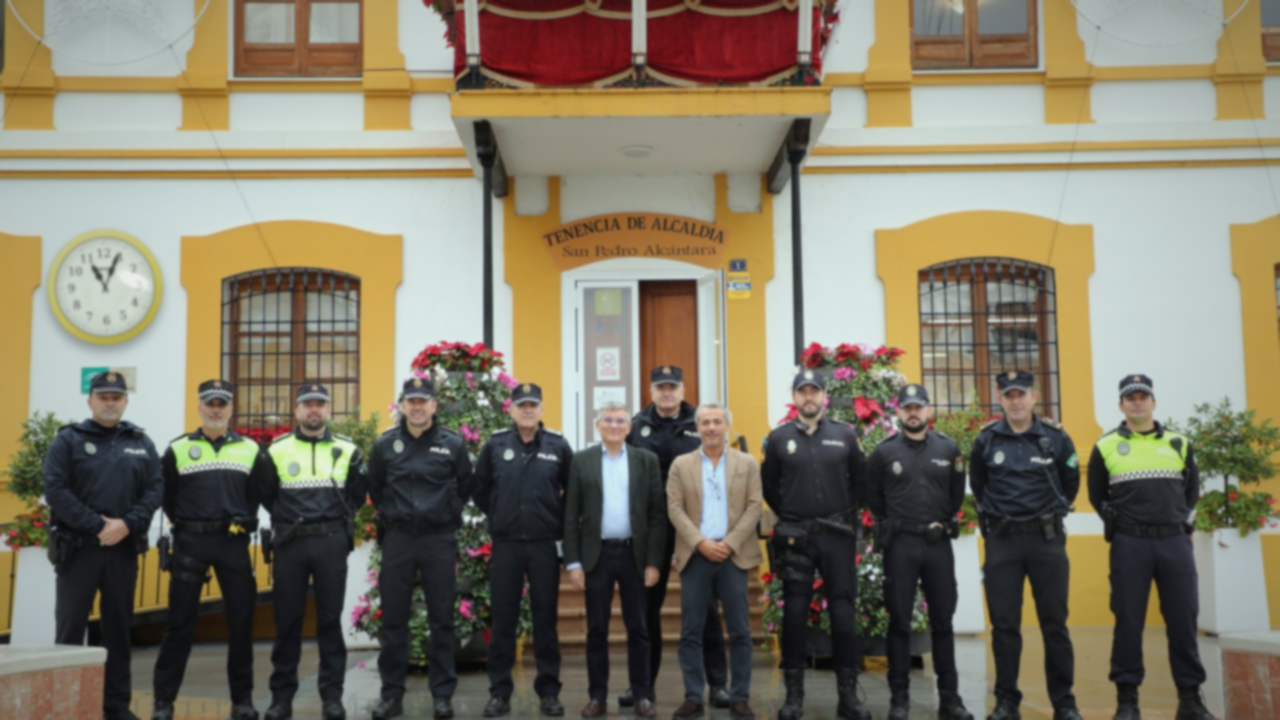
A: **11:04**
